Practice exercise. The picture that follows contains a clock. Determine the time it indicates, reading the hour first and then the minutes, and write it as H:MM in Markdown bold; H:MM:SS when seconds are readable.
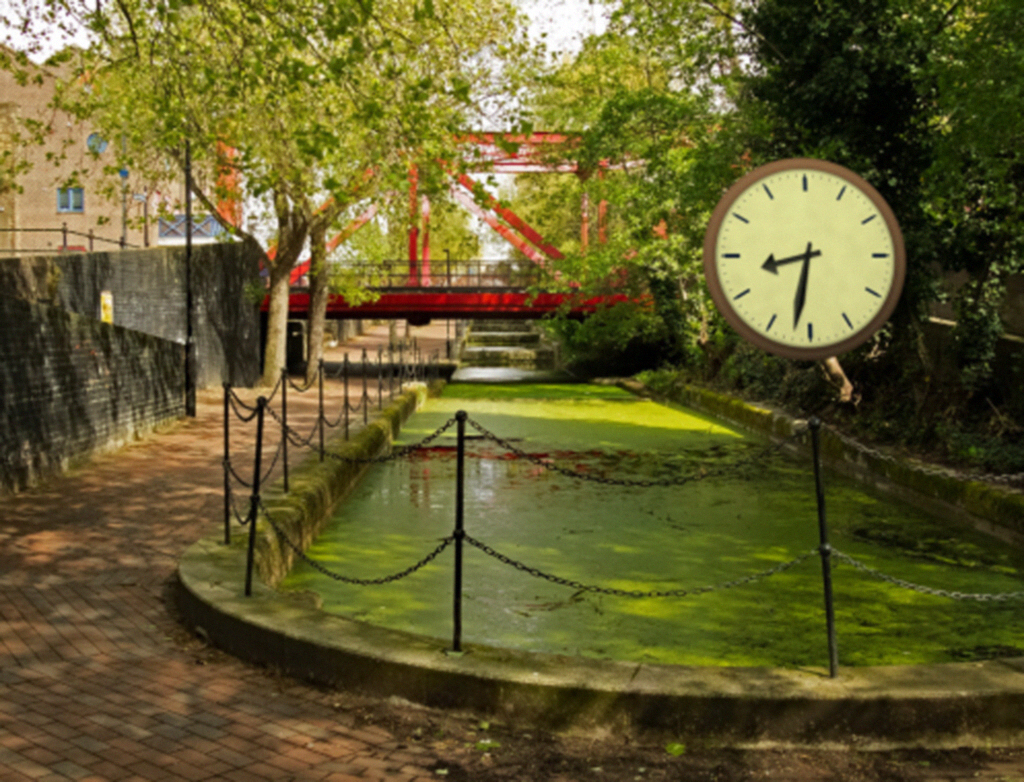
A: **8:32**
